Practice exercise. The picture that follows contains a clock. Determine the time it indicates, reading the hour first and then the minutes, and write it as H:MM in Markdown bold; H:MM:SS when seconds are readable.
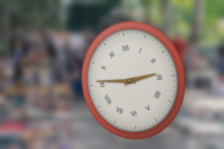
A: **2:46**
